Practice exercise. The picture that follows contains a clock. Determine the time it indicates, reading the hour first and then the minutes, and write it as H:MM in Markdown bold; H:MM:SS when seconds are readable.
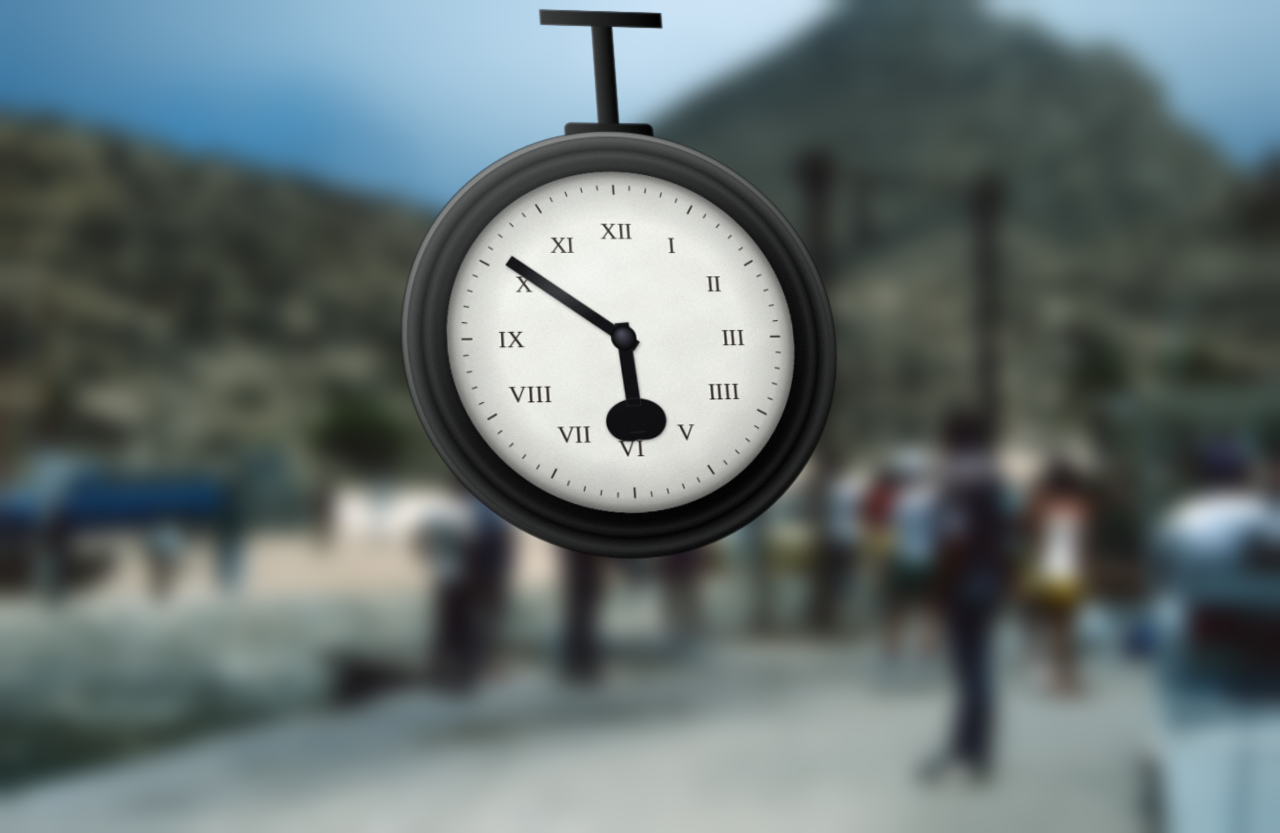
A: **5:51**
